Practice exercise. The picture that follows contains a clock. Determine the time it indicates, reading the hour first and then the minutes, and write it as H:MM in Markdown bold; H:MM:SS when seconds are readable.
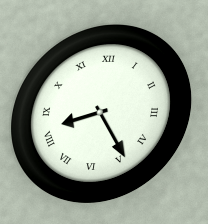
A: **8:24**
